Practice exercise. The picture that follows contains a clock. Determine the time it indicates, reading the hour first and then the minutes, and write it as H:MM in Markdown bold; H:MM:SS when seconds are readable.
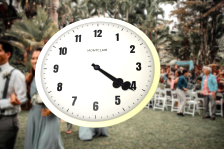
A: **4:21**
